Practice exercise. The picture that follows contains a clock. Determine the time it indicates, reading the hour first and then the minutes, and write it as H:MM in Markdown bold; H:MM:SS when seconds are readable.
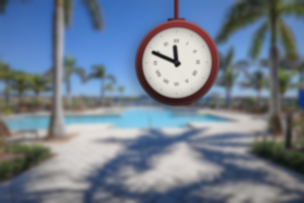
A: **11:49**
